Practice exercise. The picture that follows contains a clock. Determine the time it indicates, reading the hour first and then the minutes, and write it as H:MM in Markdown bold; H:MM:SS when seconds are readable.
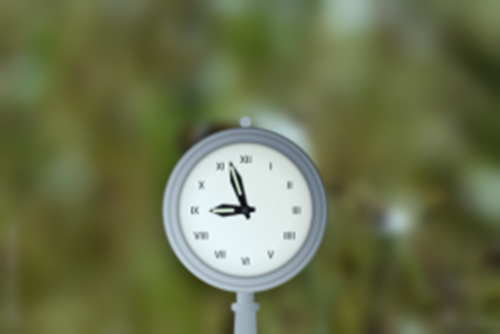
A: **8:57**
